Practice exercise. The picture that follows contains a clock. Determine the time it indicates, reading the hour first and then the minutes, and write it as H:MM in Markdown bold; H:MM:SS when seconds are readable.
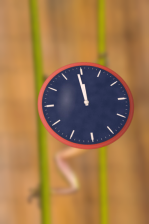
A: **11:59**
